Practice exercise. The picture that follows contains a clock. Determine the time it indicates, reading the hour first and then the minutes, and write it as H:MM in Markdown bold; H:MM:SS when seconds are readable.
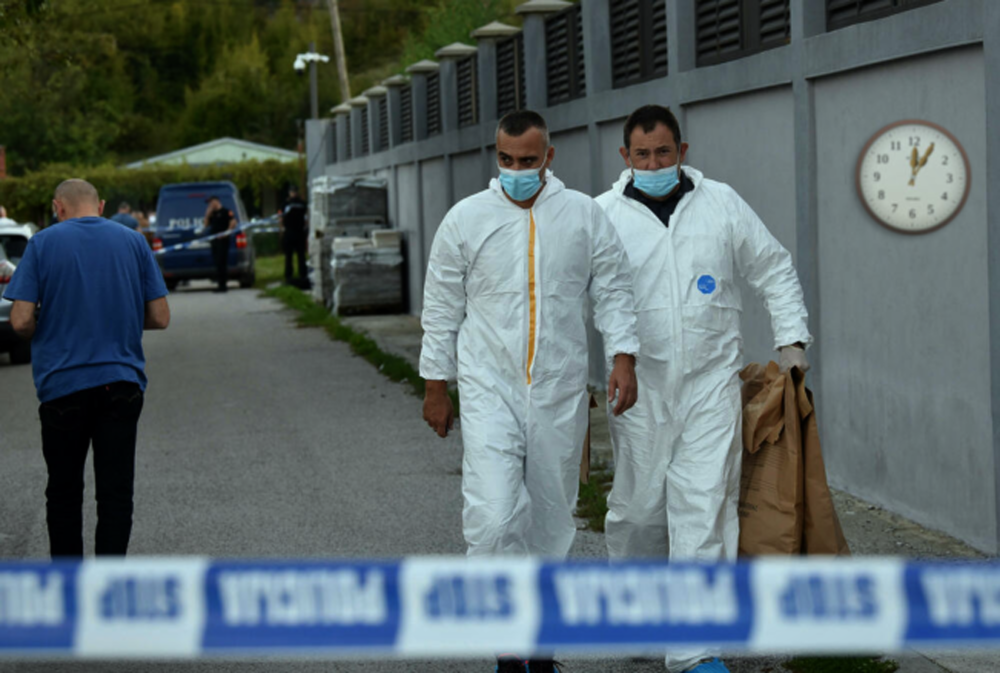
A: **12:05**
